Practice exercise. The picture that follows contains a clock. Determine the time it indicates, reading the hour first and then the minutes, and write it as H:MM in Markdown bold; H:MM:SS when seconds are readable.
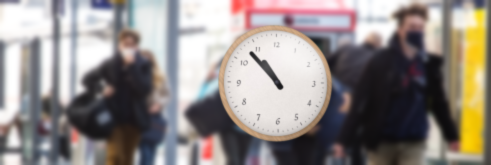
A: **10:53**
